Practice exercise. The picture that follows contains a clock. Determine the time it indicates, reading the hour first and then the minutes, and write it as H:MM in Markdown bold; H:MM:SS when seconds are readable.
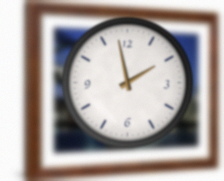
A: **1:58**
